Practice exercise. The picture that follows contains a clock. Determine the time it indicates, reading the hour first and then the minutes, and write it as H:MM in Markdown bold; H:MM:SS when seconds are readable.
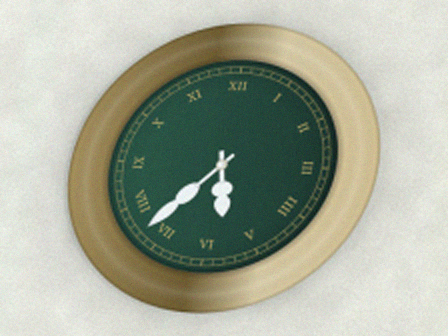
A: **5:37**
